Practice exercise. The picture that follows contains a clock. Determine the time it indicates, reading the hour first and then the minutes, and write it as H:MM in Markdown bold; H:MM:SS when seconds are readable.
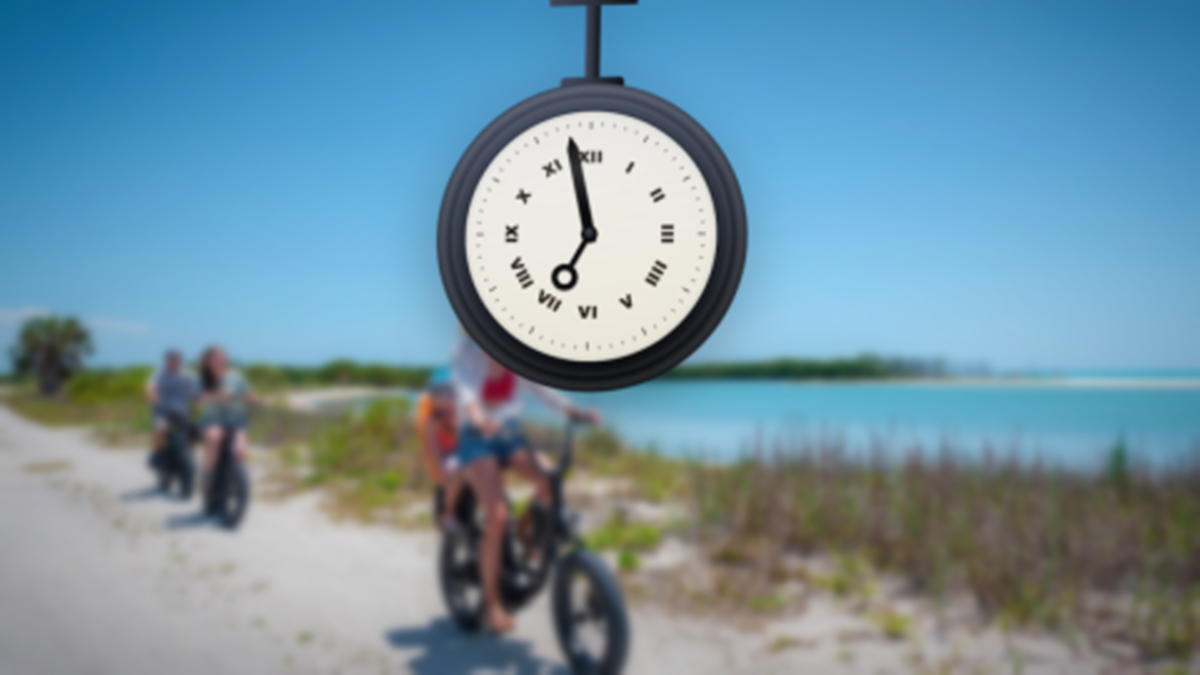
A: **6:58**
